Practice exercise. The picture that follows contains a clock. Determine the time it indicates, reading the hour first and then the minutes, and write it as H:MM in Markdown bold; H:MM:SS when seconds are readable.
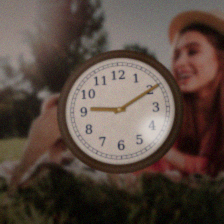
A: **9:10**
